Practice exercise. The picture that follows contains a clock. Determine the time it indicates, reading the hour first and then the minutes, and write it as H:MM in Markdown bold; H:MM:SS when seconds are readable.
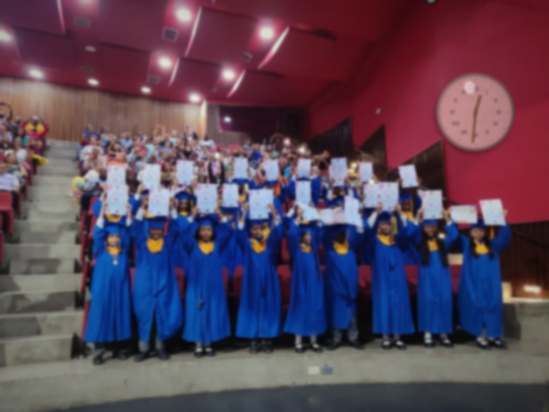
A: **12:31**
